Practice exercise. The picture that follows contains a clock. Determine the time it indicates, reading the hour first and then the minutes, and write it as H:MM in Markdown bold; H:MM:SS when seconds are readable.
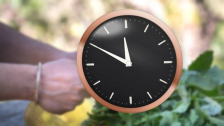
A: **11:50**
